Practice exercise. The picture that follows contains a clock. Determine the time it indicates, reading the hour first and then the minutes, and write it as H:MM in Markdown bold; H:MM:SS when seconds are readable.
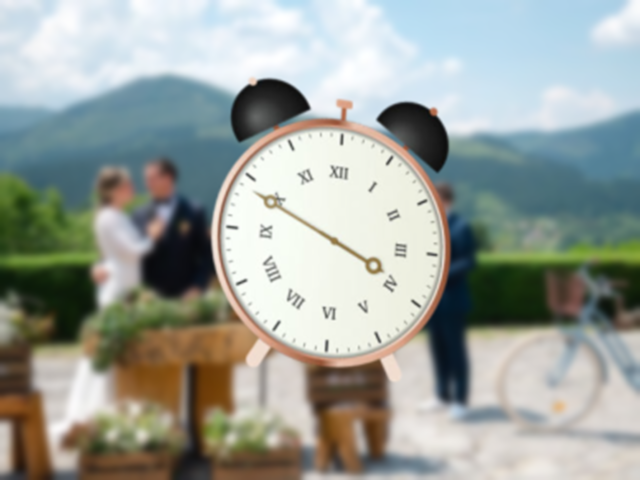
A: **3:49**
